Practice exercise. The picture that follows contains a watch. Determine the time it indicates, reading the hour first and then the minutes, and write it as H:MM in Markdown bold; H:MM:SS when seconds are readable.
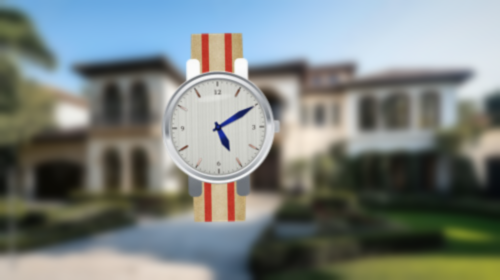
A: **5:10**
